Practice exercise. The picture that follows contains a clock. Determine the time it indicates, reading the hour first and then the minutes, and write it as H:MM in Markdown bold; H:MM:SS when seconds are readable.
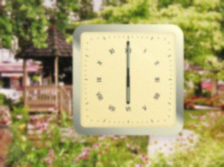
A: **6:00**
